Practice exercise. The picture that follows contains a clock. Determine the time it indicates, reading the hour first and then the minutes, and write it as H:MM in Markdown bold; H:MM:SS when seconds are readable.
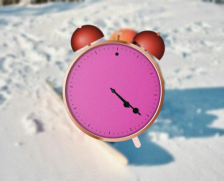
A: **4:21**
